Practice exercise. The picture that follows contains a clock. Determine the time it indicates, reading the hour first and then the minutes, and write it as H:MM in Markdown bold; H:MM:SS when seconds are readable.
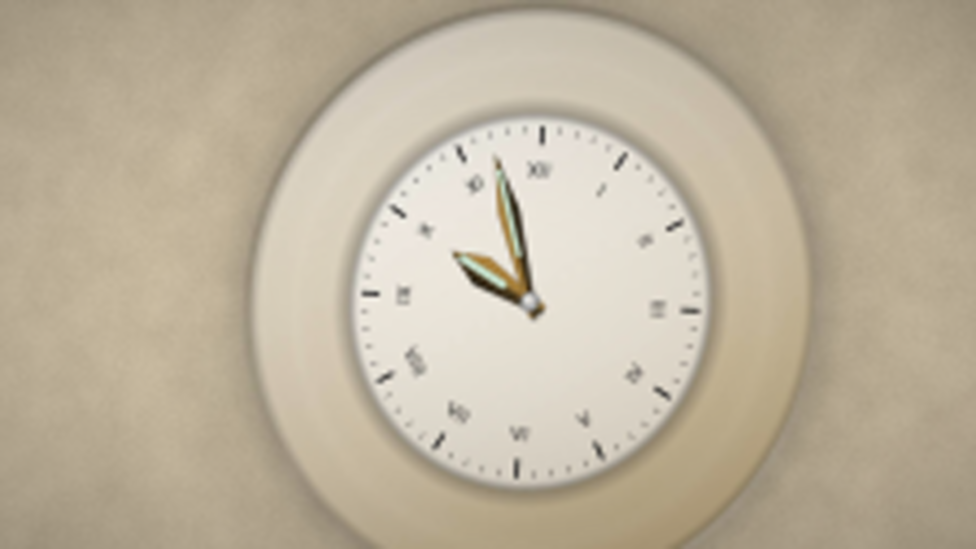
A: **9:57**
